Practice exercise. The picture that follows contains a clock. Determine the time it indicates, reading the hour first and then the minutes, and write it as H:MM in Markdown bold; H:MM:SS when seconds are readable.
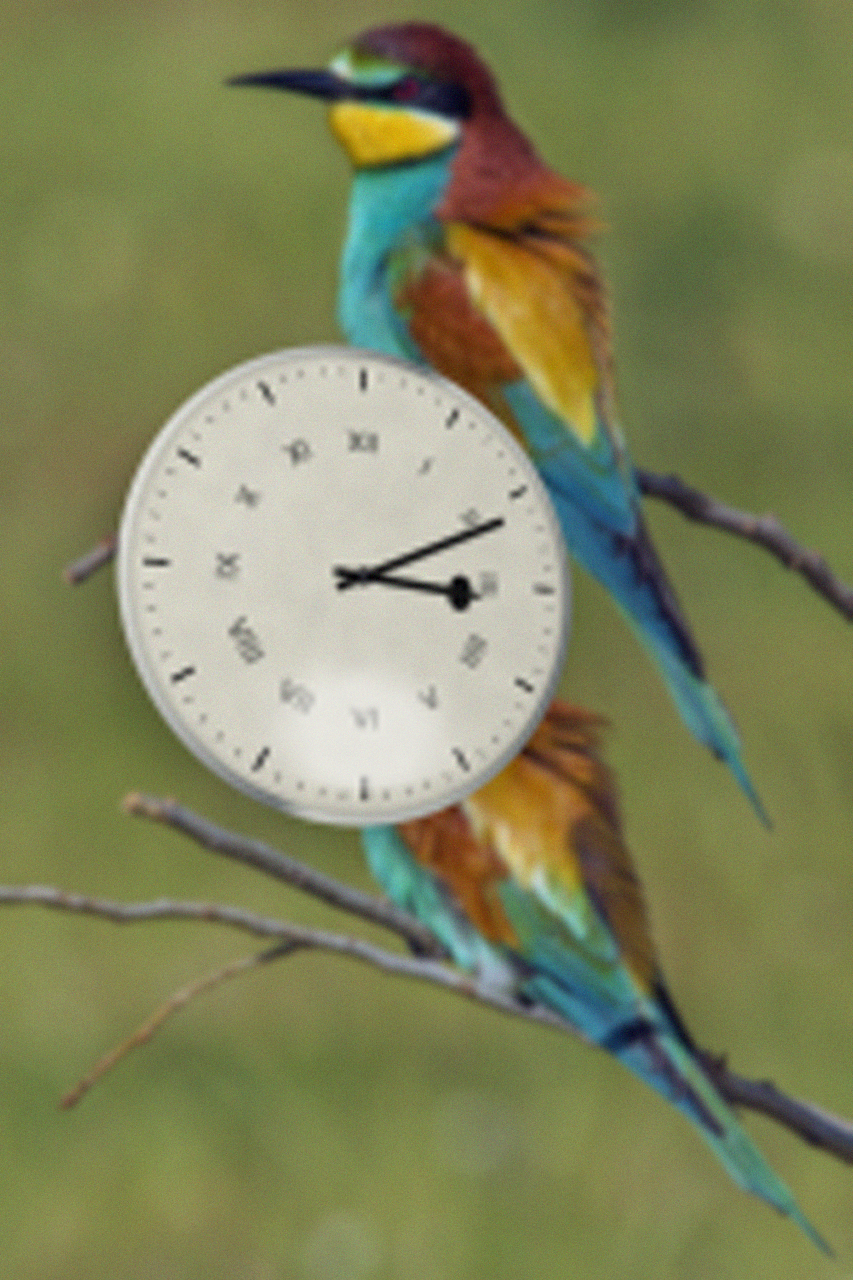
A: **3:11**
